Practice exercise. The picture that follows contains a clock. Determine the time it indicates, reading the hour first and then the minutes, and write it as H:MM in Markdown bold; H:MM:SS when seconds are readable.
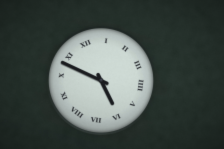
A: **5:53**
